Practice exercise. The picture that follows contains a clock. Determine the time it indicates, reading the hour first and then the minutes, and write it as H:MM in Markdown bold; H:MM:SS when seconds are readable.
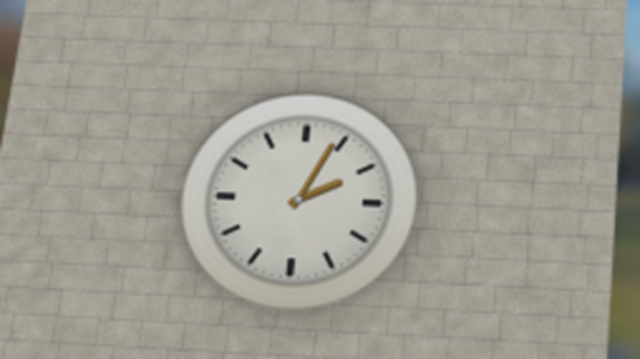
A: **2:04**
